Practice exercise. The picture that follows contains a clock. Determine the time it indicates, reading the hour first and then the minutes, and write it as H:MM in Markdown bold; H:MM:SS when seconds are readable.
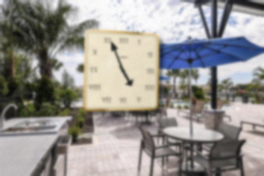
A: **4:56**
